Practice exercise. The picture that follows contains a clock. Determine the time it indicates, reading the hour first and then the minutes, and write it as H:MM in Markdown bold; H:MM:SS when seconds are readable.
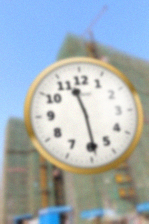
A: **11:29**
